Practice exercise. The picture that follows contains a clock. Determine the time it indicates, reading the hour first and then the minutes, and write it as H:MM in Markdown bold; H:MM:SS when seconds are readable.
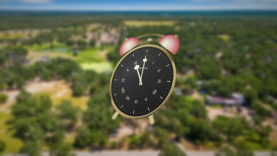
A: **11:00**
